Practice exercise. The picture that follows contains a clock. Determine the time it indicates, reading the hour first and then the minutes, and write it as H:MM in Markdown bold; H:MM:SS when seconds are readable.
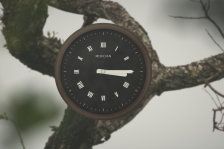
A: **3:15**
